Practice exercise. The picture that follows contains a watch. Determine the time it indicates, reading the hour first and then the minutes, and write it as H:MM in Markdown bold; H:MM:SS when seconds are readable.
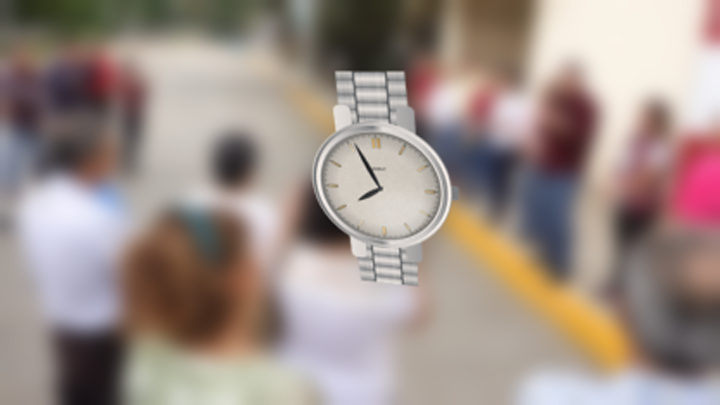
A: **7:56**
